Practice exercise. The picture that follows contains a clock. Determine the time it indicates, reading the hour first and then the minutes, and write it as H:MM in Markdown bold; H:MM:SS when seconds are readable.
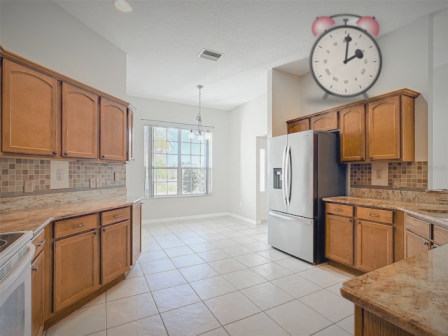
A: **2:01**
